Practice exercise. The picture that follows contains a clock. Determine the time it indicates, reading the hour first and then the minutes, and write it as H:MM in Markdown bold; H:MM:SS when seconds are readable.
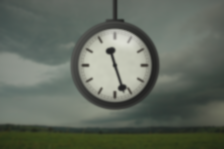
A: **11:27**
